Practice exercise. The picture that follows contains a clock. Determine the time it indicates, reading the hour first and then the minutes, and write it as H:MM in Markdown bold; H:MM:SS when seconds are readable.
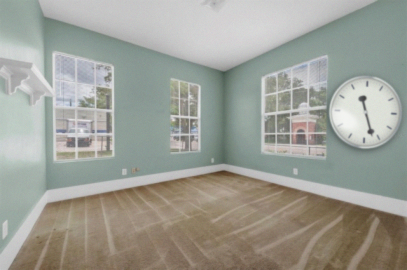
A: **11:27**
